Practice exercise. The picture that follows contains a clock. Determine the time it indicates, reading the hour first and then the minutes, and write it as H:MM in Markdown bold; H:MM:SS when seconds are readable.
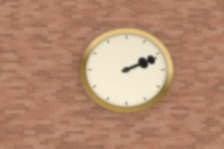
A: **2:11**
